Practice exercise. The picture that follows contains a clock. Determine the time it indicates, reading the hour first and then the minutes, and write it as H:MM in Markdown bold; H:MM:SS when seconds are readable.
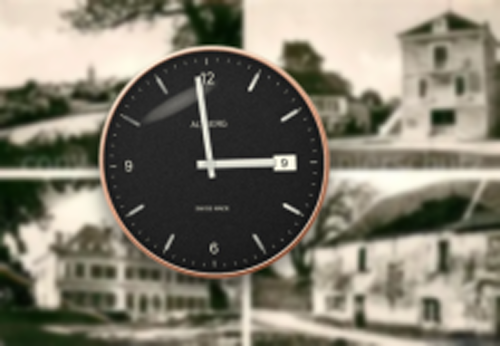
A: **2:59**
